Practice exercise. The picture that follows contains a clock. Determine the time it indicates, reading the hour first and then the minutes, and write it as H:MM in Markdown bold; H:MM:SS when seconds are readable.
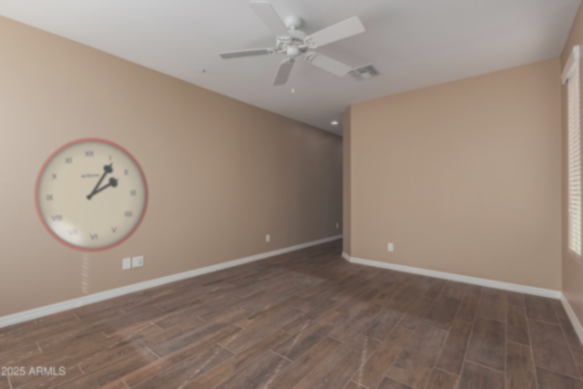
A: **2:06**
